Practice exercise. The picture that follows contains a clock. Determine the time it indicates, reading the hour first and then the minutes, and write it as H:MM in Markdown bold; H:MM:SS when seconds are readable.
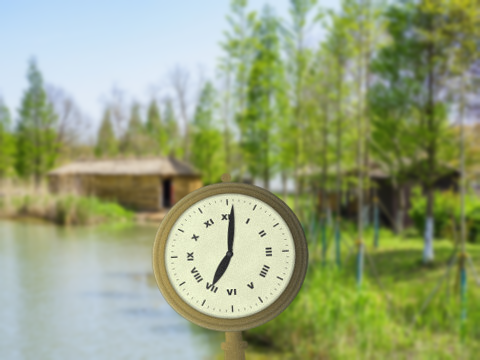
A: **7:01**
